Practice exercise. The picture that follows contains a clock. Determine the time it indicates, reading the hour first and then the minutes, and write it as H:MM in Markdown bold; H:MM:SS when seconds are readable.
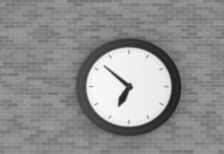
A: **6:52**
